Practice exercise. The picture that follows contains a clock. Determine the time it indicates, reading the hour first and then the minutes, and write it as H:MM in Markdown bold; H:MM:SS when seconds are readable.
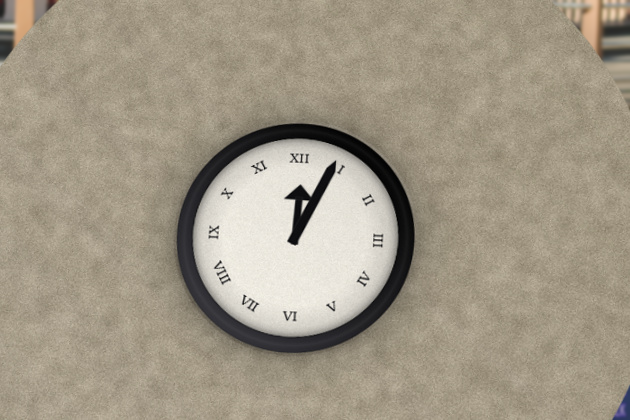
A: **12:04**
